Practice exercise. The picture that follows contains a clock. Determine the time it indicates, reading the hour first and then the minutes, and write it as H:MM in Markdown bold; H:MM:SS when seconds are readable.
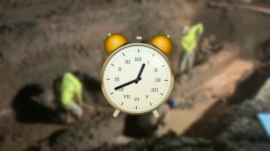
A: **12:41**
